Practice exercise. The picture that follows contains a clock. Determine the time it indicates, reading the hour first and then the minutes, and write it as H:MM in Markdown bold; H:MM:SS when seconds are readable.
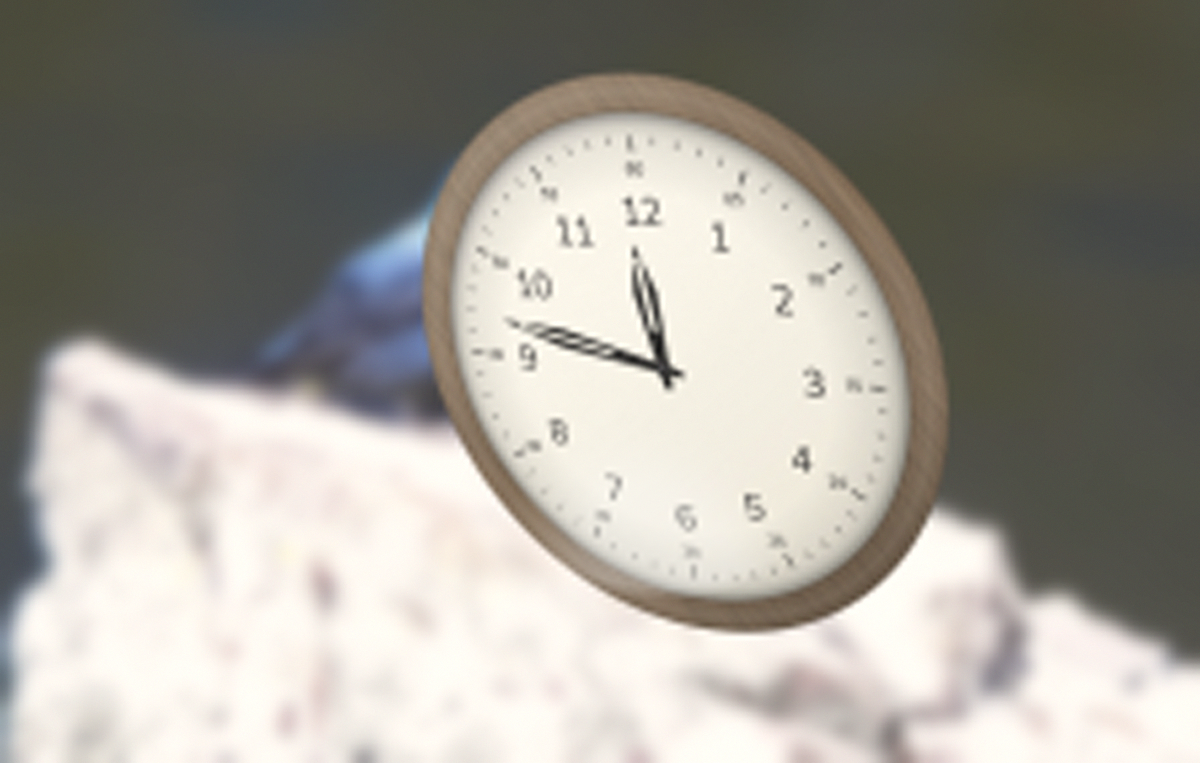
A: **11:47**
